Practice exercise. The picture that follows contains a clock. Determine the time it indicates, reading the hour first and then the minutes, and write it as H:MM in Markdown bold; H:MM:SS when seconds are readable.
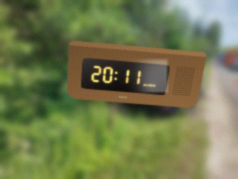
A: **20:11**
